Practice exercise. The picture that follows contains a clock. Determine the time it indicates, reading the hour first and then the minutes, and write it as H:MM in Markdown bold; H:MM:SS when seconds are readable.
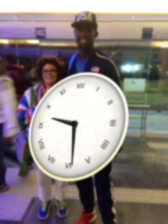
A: **9:29**
